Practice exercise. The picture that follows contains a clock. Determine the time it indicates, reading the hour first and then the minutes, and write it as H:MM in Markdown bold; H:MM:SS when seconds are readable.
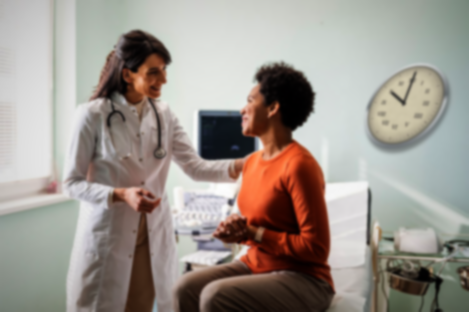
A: **10:00**
